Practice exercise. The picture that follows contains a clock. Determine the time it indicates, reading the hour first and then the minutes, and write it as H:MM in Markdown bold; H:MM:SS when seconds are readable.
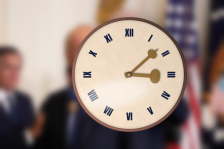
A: **3:08**
